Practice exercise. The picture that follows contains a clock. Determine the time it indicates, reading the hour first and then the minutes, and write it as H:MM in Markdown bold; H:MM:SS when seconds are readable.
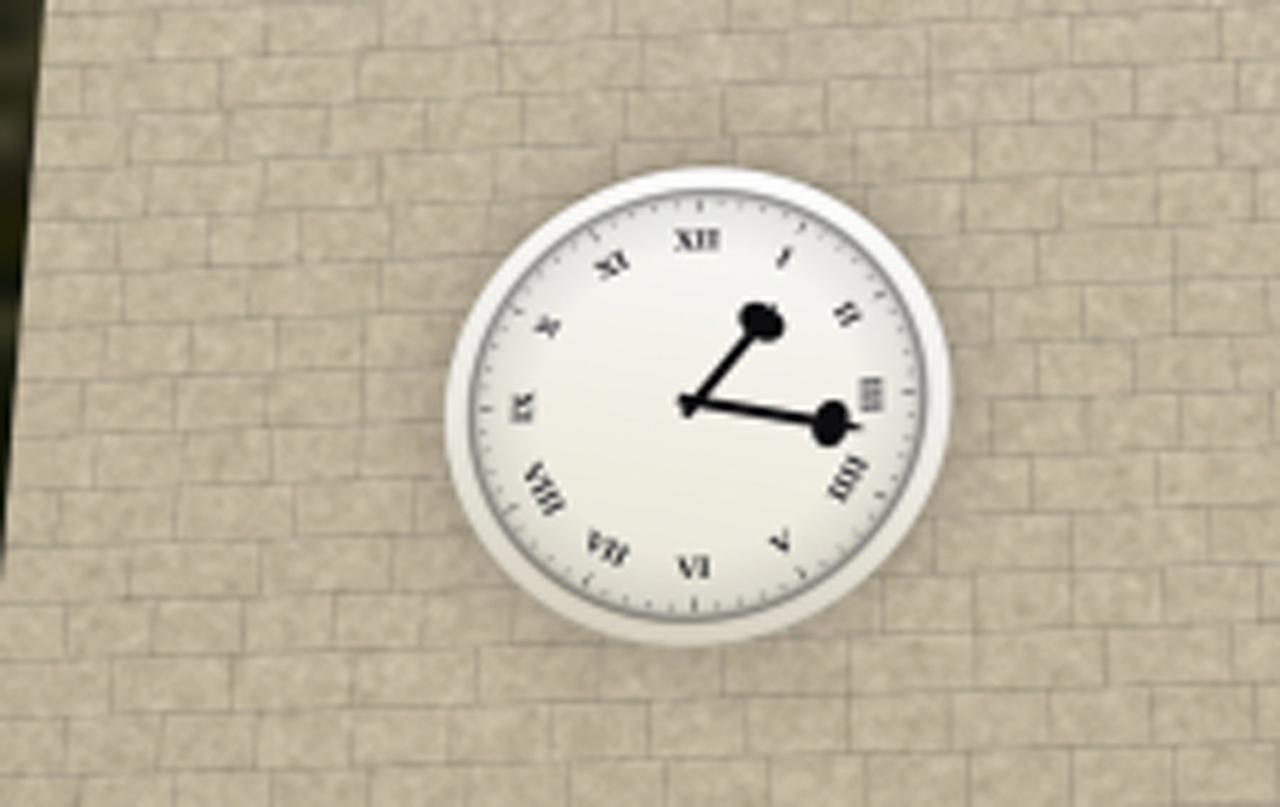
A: **1:17**
